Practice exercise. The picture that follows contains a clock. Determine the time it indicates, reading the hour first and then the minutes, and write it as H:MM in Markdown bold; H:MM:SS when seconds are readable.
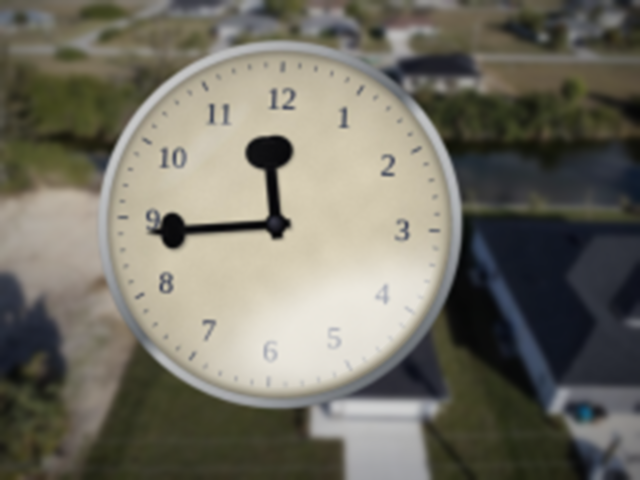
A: **11:44**
